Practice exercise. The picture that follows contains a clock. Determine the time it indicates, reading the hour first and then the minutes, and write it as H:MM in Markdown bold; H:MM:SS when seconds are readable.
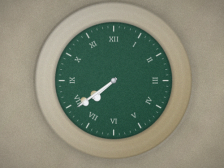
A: **7:39**
